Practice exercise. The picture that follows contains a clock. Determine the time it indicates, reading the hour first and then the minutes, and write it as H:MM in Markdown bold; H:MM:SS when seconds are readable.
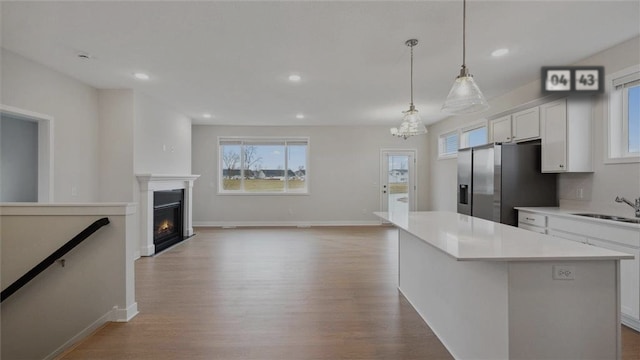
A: **4:43**
